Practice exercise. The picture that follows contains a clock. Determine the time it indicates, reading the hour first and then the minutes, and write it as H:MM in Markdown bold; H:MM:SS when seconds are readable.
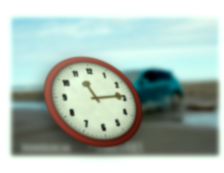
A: **11:14**
